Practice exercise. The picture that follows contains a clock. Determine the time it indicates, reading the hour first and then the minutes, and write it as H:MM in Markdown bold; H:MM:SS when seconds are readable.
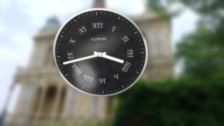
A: **3:43**
